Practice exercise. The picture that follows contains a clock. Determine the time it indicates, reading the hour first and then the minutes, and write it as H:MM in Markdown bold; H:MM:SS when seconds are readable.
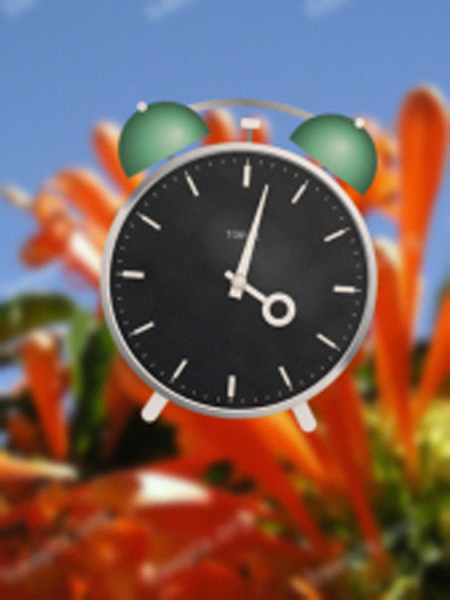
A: **4:02**
